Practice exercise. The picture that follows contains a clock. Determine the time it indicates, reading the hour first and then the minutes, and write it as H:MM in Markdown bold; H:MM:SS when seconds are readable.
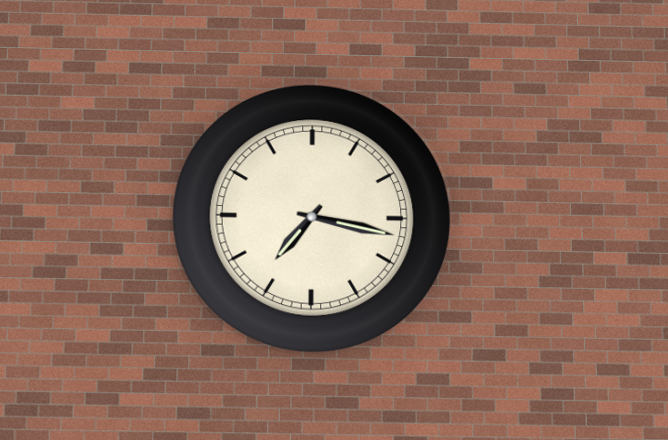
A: **7:17**
